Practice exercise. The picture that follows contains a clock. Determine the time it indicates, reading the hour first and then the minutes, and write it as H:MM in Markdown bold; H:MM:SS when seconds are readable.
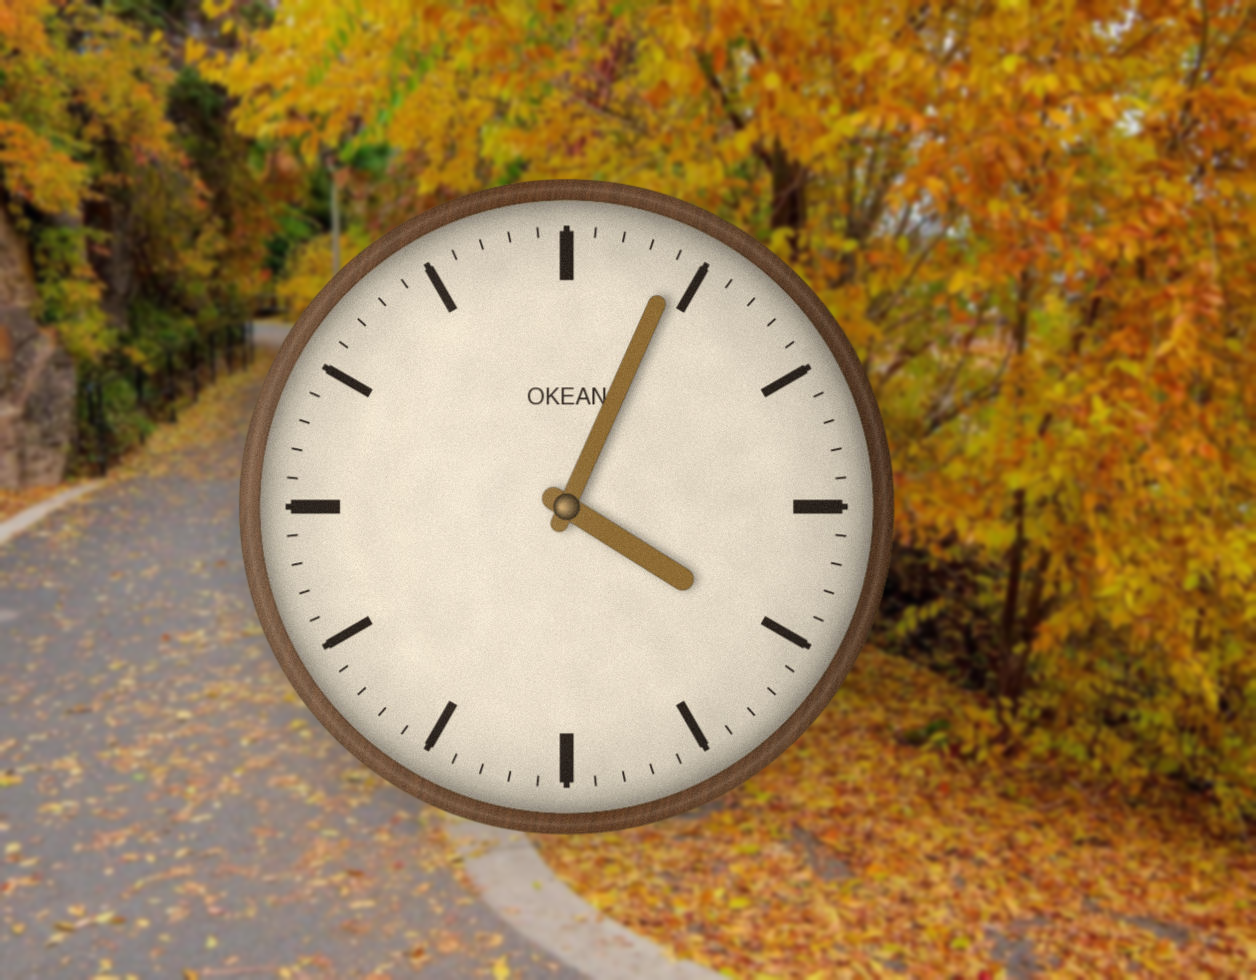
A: **4:04**
